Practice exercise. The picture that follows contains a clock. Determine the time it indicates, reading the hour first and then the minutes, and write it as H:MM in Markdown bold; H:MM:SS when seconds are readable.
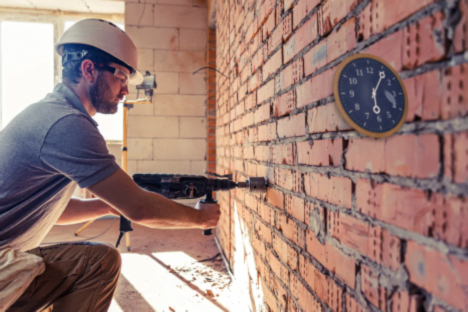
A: **6:06**
